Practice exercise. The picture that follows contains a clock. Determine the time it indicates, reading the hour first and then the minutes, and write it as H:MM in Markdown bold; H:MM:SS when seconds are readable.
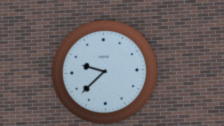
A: **9:38**
